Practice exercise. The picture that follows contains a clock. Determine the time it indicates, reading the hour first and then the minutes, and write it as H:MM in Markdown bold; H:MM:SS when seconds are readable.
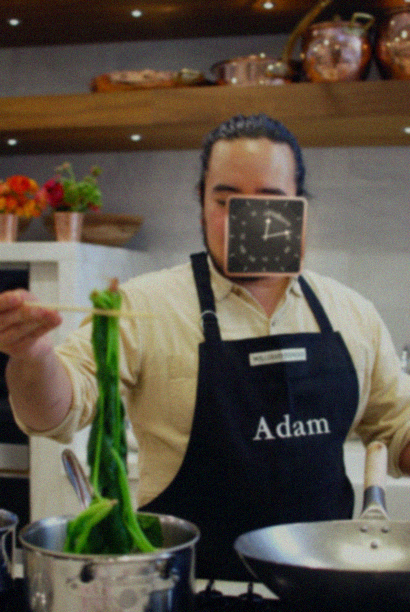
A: **12:13**
